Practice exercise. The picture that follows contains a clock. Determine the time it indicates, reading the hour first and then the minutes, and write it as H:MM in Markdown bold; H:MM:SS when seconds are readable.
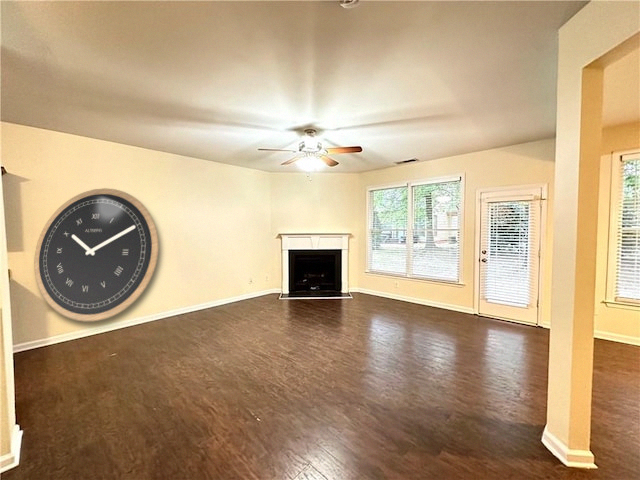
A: **10:10**
